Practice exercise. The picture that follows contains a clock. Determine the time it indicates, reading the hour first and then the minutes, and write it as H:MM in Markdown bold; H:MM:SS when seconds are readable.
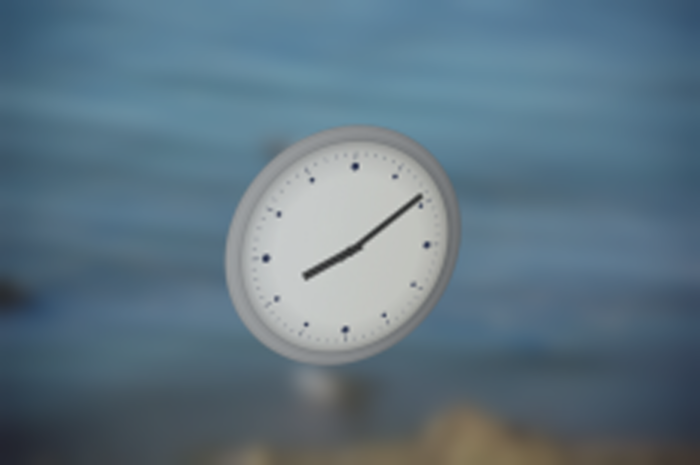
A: **8:09**
